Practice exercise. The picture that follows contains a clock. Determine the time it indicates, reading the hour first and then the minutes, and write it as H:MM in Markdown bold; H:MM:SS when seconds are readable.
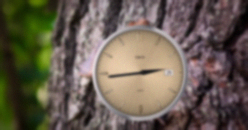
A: **2:44**
